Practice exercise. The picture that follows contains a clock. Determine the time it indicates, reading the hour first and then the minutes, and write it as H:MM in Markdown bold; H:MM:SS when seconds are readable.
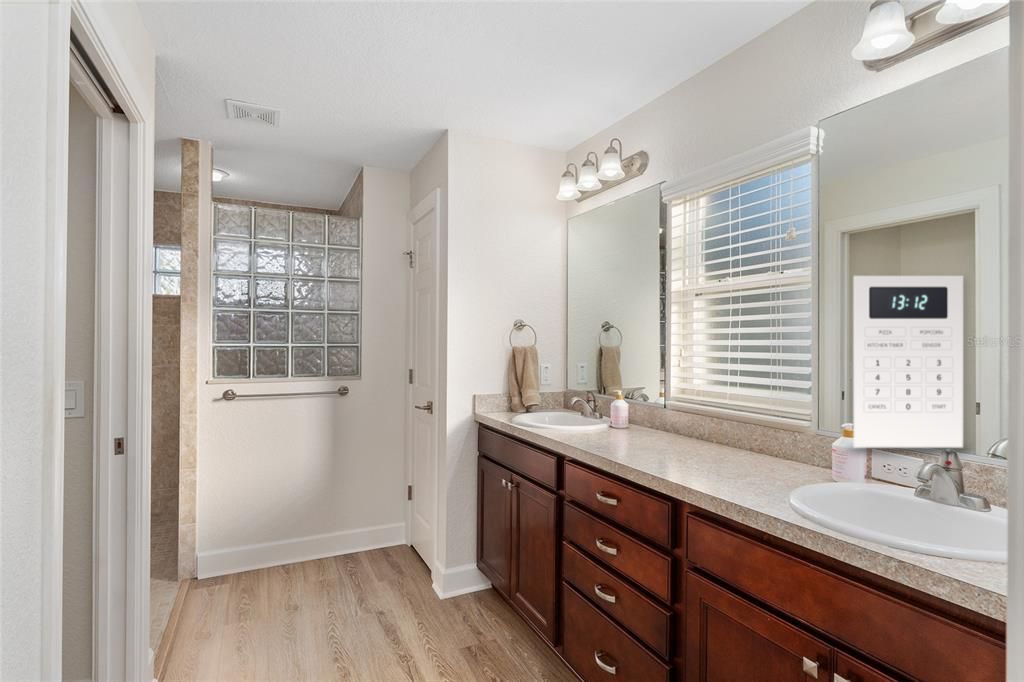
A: **13:12**
